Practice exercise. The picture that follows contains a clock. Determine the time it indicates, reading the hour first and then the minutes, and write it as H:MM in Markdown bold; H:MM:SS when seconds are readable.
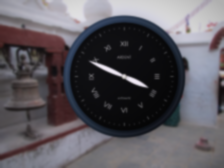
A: **3:49**
